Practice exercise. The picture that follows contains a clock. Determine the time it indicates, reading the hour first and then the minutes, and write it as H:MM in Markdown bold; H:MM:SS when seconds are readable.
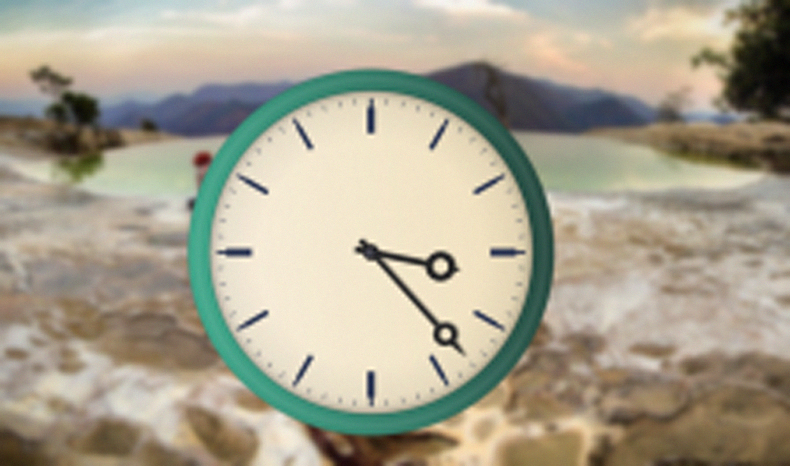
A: **3:23**
